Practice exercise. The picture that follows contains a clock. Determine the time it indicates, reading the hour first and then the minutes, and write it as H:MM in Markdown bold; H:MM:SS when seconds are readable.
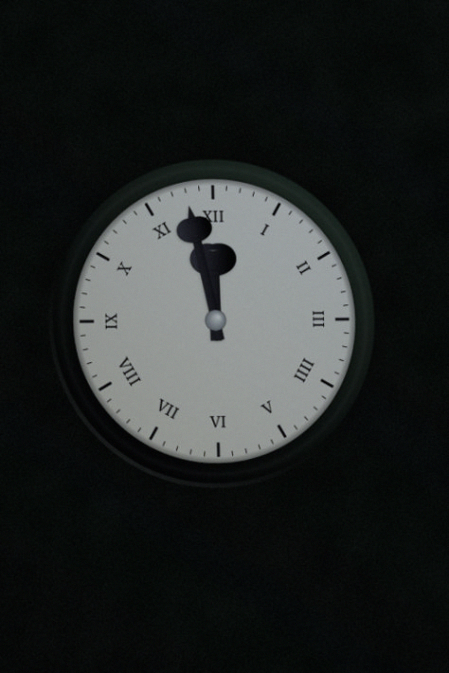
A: **11:58**
